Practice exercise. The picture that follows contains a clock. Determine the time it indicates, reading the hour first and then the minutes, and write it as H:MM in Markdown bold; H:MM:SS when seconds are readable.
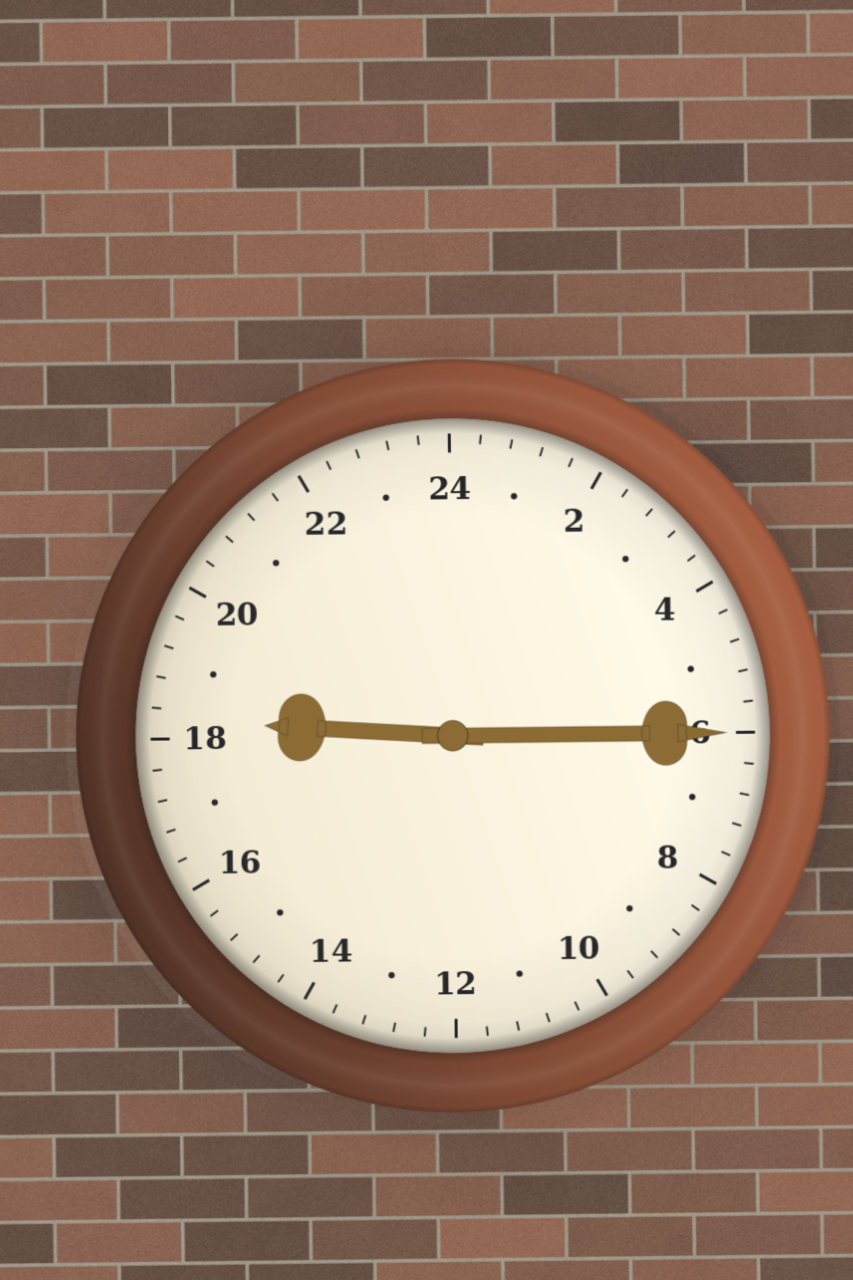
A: **18:15**
